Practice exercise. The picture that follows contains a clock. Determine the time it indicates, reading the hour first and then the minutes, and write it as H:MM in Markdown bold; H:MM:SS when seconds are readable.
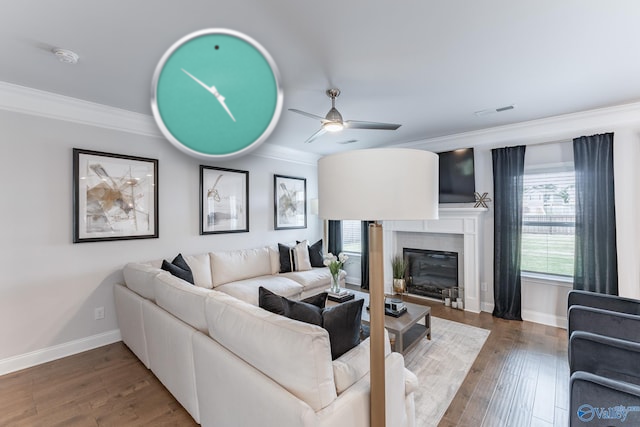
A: **4:51**
